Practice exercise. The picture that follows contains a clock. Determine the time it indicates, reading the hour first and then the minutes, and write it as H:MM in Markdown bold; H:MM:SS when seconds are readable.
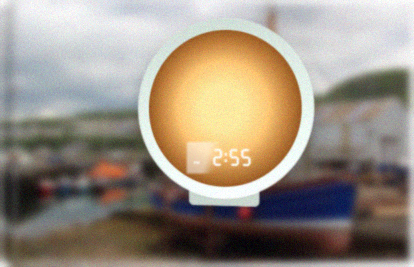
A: **2:55**
